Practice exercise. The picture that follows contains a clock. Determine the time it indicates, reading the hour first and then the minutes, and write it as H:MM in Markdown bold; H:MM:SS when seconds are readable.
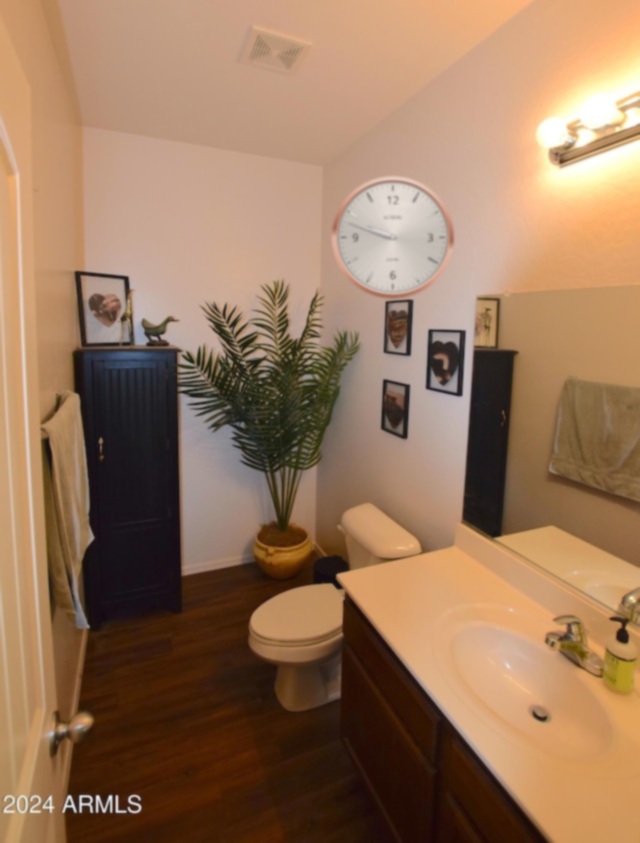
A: **9:48**
